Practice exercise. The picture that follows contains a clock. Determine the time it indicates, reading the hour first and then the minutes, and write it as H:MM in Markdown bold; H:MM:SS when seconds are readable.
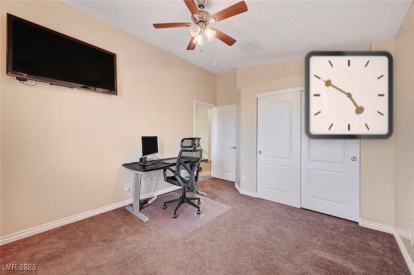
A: **4:50**
